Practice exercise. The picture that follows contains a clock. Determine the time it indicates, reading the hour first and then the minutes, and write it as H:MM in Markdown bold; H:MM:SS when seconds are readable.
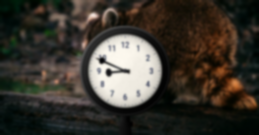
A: **8:49**
